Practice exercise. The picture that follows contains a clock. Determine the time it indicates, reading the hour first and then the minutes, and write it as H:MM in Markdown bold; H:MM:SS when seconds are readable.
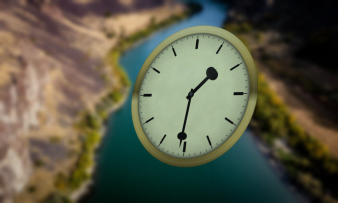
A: **1:31**
